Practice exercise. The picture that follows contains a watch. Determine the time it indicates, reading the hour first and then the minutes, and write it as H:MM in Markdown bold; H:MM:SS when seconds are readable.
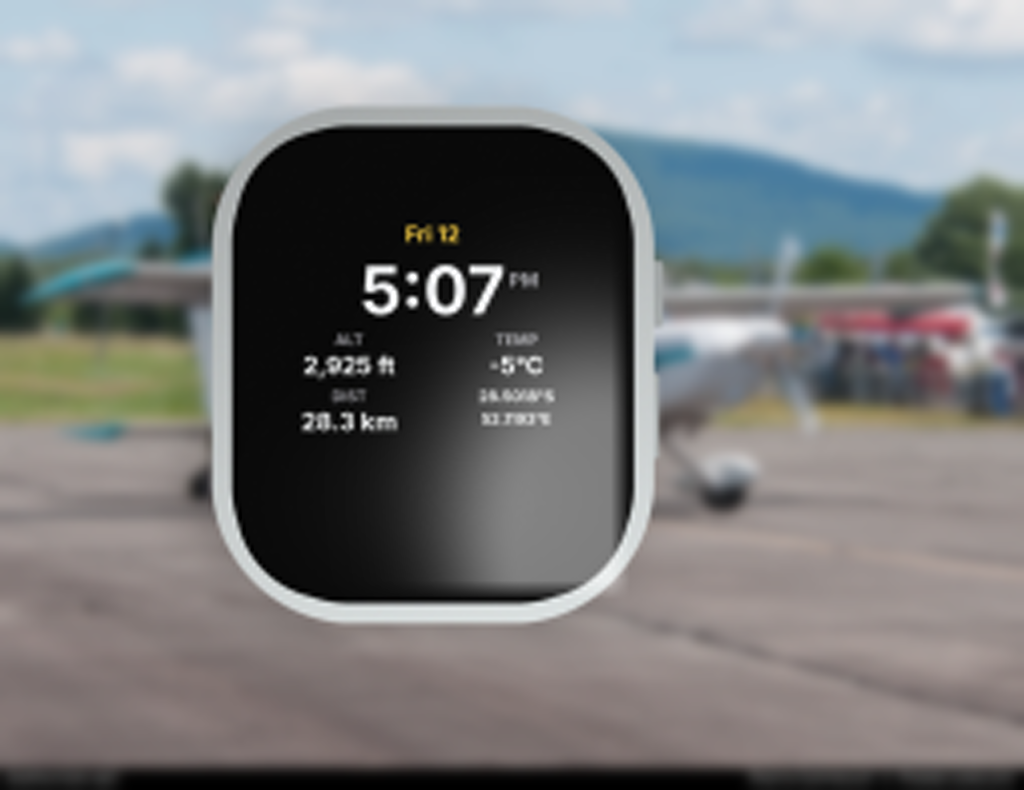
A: **5:07**
